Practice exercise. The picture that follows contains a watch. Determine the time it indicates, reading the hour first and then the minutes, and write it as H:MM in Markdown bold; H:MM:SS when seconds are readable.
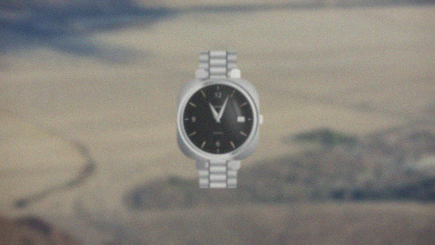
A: **11:04**
